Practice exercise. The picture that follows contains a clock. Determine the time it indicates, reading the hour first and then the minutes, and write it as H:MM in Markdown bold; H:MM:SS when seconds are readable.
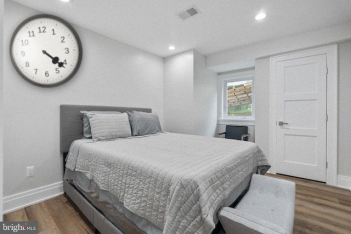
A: **4:22**
